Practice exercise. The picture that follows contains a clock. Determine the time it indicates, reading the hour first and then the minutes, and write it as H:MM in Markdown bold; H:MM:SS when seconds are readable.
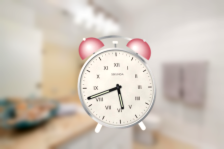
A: **5:42**
